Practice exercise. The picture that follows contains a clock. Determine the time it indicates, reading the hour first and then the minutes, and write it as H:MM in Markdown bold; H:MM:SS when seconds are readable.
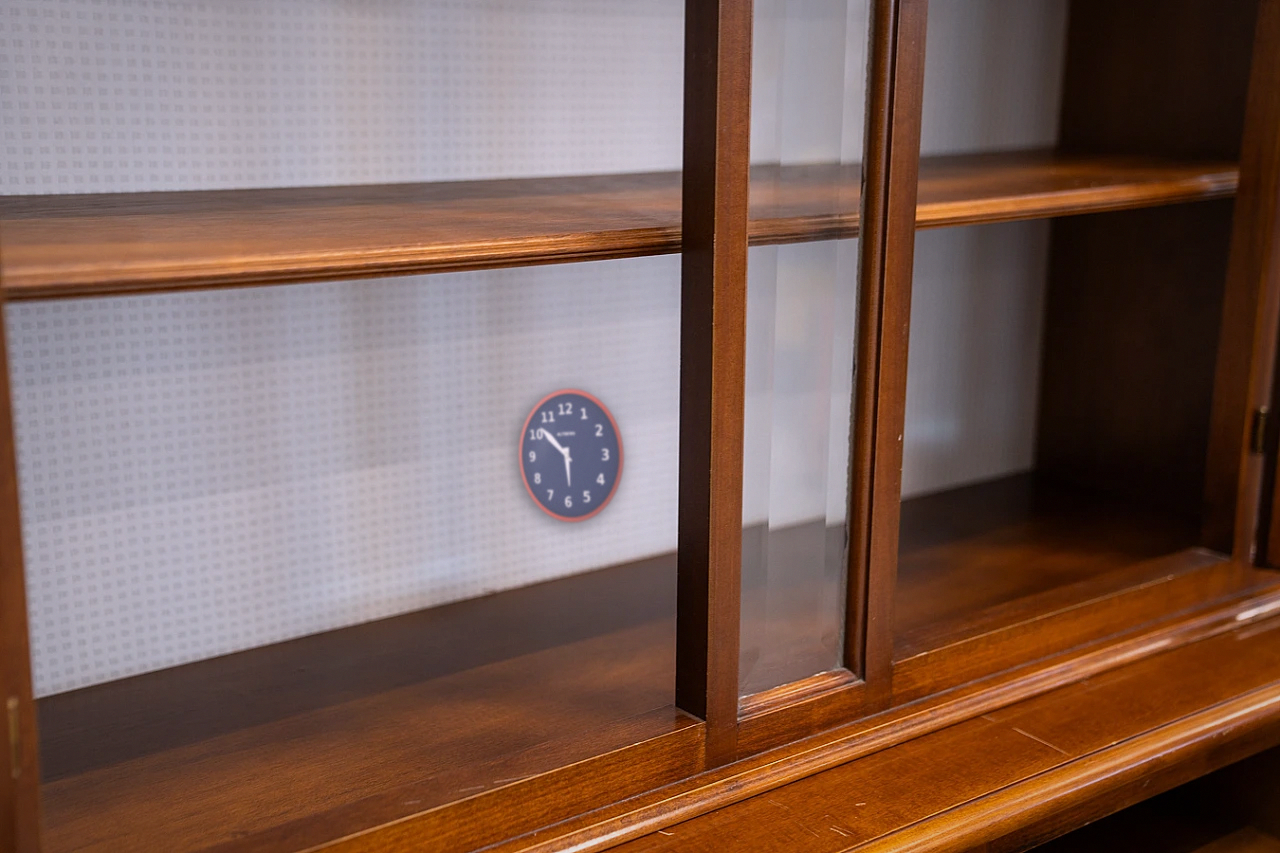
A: **5:52**
